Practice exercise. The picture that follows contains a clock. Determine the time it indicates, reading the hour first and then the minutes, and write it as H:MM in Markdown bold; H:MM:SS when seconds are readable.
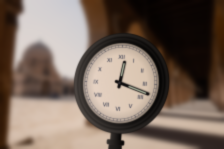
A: **12:18**
